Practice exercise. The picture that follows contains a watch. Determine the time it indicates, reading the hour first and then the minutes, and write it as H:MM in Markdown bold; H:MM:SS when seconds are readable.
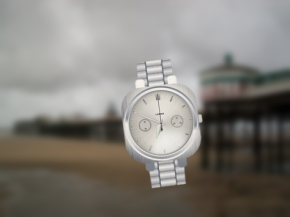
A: **6:50**
